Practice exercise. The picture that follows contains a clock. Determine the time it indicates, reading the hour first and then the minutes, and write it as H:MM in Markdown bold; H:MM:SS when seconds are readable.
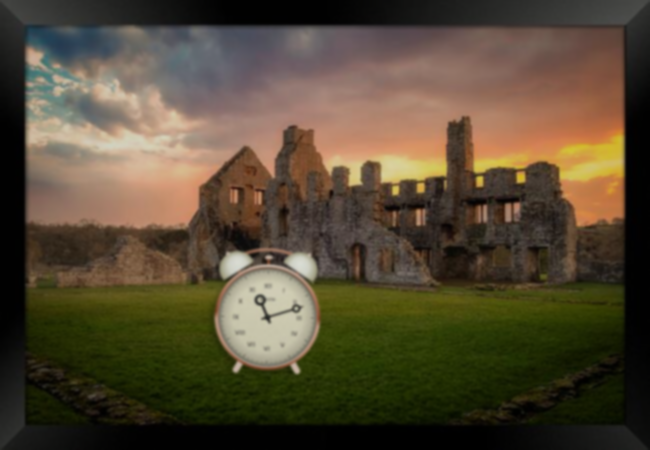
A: **11:12**
